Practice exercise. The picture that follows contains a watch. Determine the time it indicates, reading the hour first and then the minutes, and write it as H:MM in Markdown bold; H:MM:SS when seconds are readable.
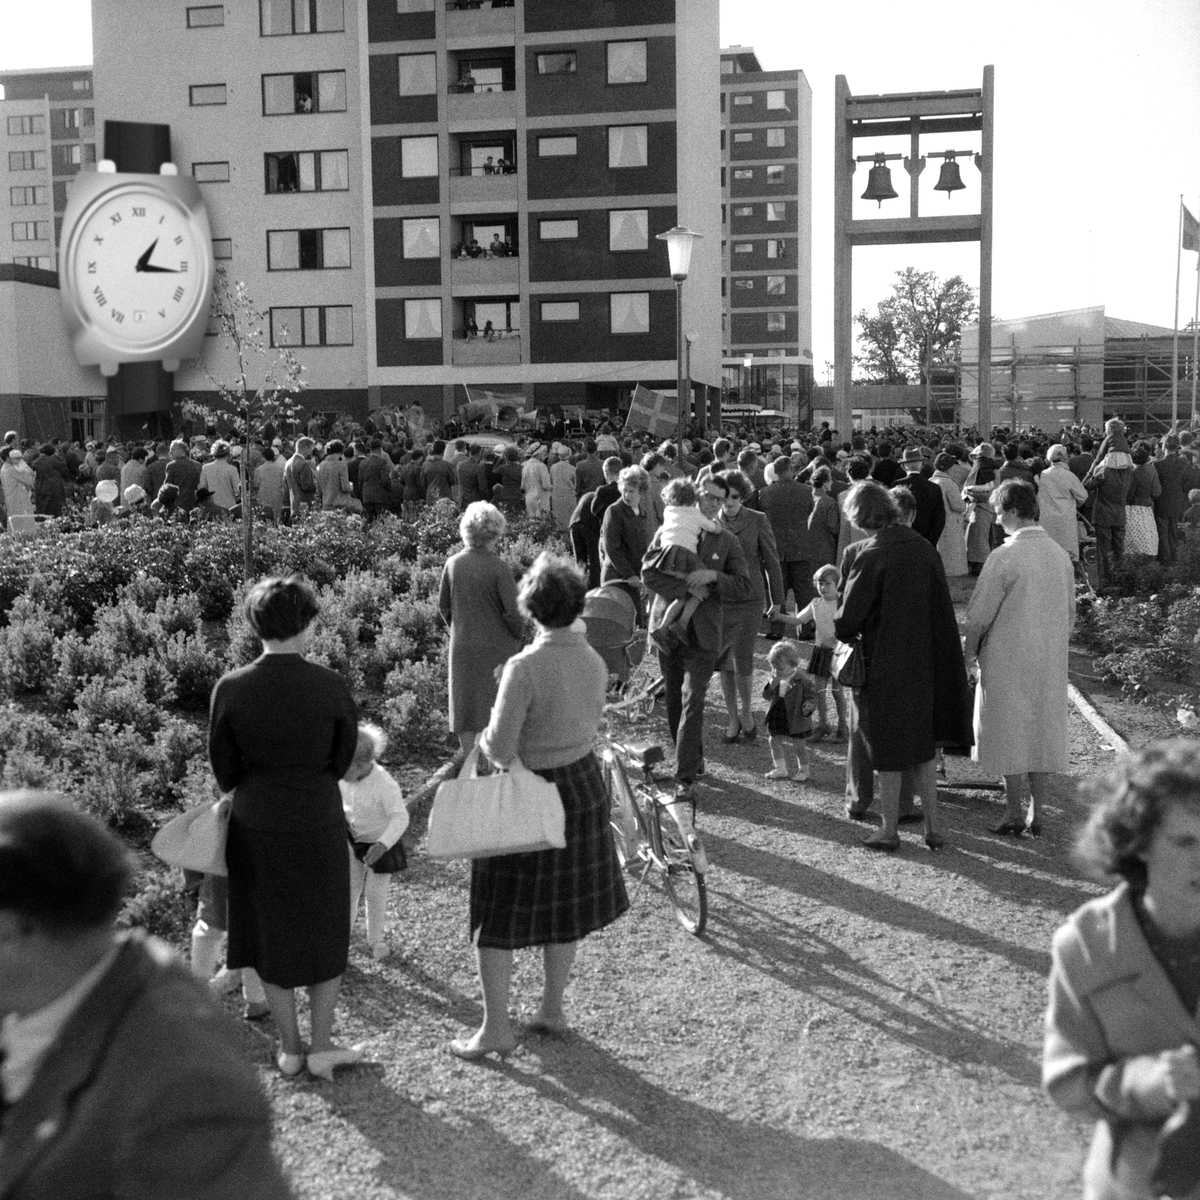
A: **1:16**
